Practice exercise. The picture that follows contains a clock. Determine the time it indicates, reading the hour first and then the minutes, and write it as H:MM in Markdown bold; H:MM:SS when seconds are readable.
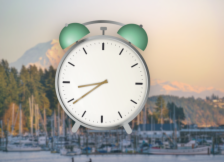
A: **8:39**
